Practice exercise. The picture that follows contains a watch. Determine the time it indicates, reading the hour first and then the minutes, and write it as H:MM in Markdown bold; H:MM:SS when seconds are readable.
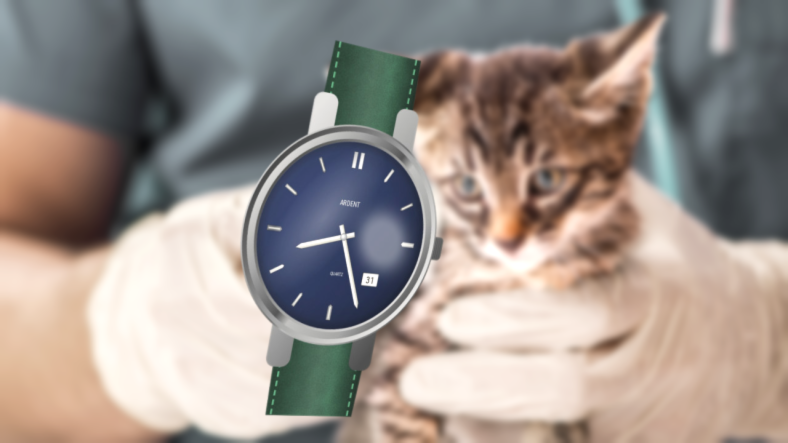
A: **8:26**
